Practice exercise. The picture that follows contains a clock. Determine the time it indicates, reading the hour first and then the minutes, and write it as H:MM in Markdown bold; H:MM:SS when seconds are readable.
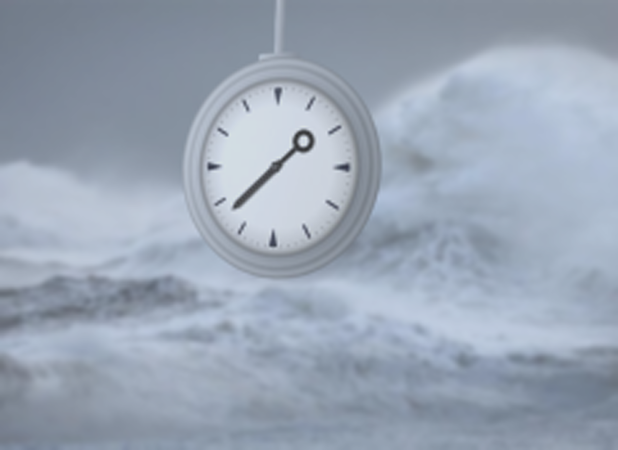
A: **1:38**
